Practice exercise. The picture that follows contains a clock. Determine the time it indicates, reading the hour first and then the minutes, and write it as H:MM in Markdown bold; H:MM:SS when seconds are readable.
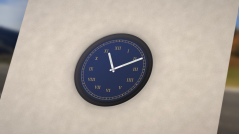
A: **11:11**
